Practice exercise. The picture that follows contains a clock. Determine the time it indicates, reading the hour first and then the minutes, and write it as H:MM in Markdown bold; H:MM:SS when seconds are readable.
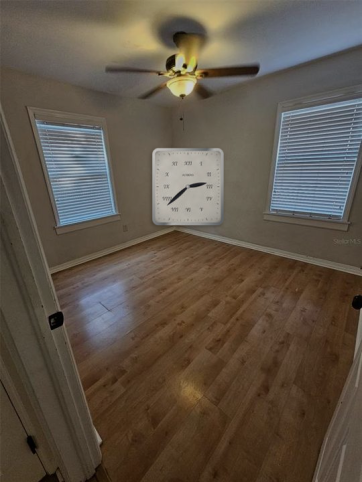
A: **2:38**
